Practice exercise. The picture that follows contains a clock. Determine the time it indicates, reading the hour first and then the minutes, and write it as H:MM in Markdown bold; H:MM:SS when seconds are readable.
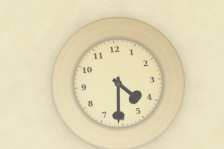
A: **4:31**
